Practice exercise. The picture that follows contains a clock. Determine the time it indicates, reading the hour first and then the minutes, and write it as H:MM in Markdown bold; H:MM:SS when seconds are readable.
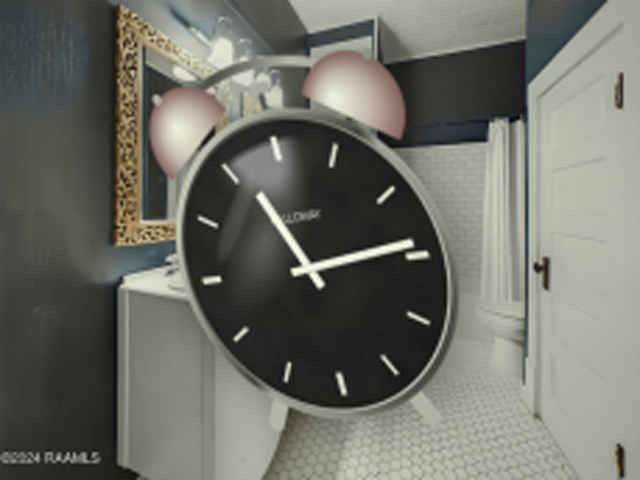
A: **11:14**
